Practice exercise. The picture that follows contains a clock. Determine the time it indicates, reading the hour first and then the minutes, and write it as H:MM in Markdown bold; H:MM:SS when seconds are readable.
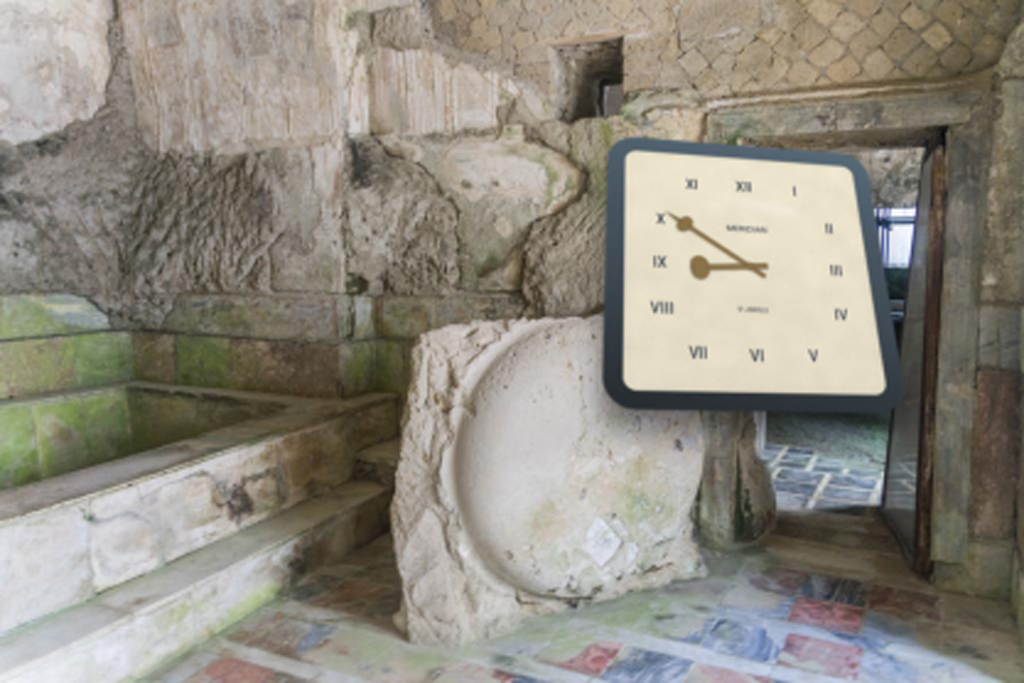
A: **8:51**
